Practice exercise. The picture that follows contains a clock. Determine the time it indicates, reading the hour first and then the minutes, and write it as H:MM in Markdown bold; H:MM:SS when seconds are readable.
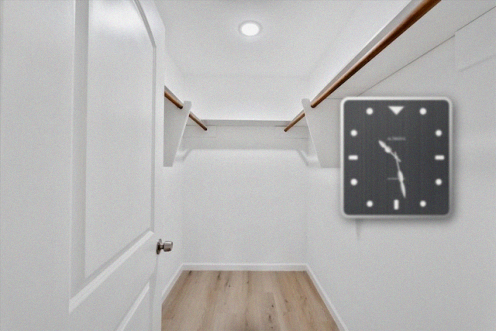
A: **10:28**
